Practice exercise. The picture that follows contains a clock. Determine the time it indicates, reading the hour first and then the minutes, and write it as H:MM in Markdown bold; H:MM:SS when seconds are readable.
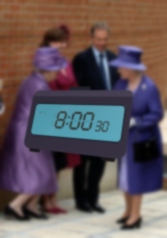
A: **8:00**
